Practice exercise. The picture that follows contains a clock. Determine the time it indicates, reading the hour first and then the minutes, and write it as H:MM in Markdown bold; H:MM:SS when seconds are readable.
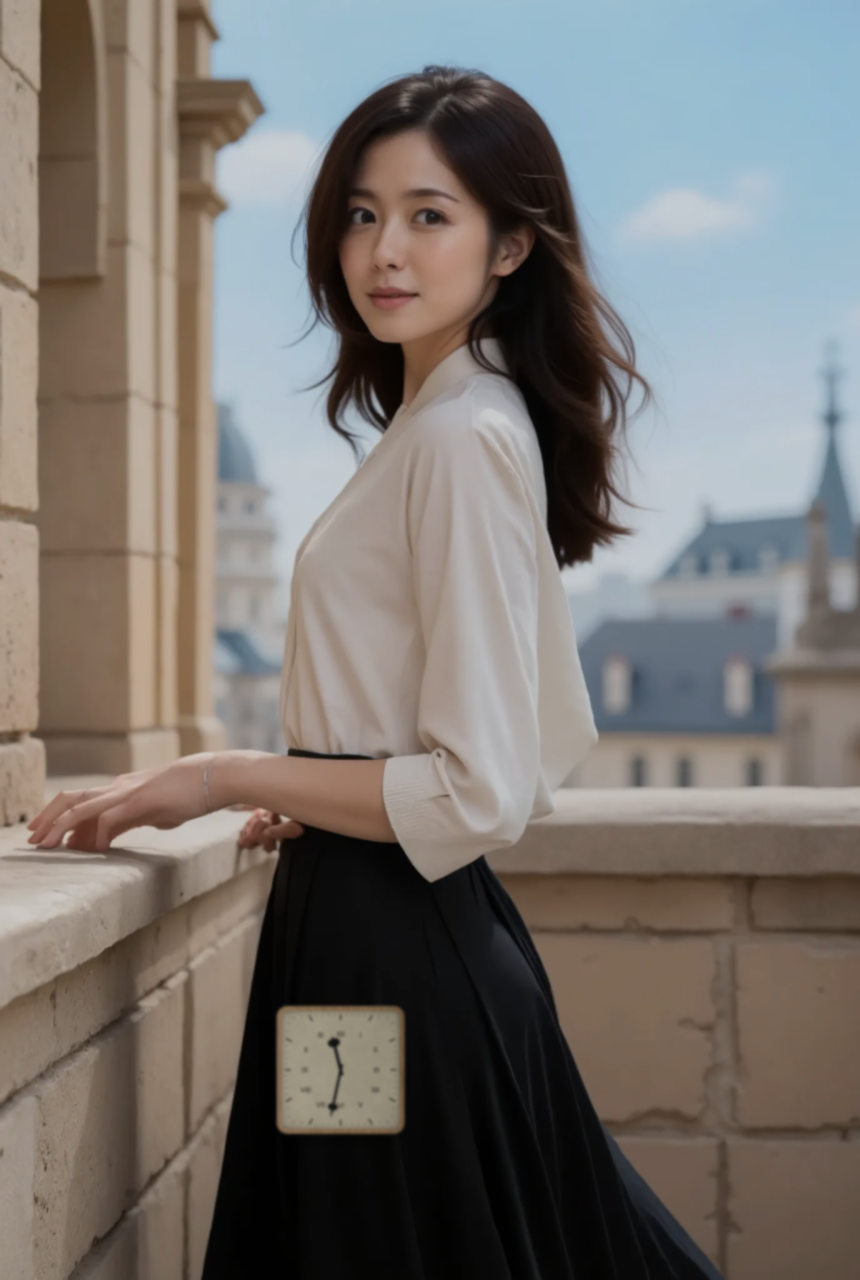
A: **11:32**
